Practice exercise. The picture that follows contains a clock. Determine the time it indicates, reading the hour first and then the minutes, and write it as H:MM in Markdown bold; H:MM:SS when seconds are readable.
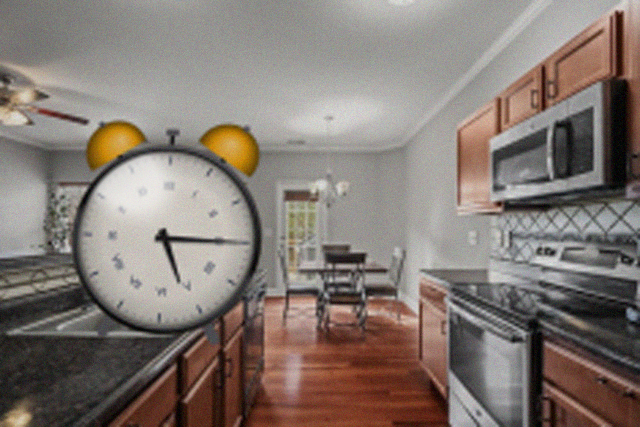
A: **5:15**
